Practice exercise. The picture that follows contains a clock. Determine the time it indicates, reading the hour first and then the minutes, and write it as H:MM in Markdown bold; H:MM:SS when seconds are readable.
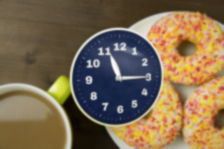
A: **11:15**
